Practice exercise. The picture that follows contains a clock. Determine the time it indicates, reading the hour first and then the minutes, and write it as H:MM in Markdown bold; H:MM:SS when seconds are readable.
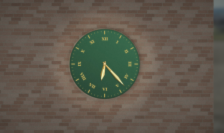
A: **6:23**
